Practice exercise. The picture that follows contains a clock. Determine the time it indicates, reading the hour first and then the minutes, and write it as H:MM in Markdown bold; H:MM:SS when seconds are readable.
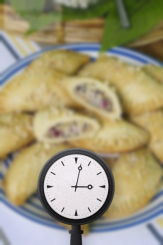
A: **3:02**
